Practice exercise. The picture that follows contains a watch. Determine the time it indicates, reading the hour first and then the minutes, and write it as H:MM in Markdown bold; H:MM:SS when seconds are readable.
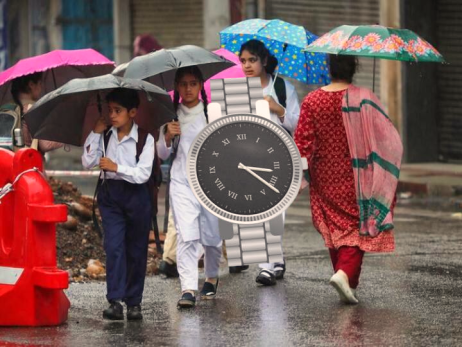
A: **3:22**
